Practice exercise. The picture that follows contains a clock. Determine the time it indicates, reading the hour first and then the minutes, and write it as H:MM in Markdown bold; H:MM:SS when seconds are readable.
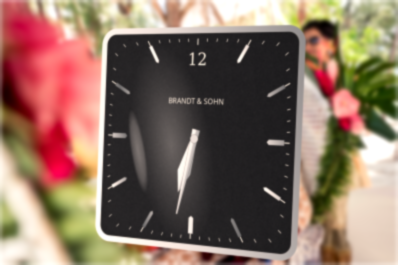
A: **6:32**
